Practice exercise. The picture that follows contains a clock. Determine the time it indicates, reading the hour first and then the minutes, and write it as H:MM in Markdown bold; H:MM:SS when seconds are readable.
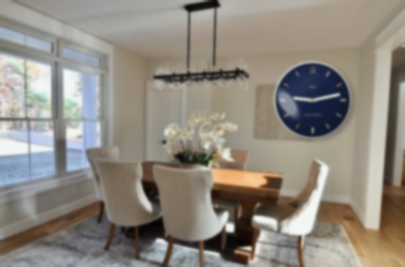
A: **9:13**
